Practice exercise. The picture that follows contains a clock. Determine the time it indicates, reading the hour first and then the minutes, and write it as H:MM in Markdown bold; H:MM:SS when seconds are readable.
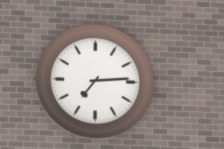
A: **7:14**
